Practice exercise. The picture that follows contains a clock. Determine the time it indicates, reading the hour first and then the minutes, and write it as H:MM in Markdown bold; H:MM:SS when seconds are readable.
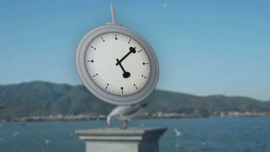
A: **5:08**
